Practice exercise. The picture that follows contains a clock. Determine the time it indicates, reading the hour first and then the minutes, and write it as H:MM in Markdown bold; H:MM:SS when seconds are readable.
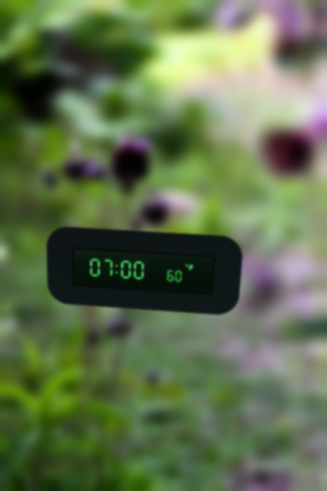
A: **7:00**
